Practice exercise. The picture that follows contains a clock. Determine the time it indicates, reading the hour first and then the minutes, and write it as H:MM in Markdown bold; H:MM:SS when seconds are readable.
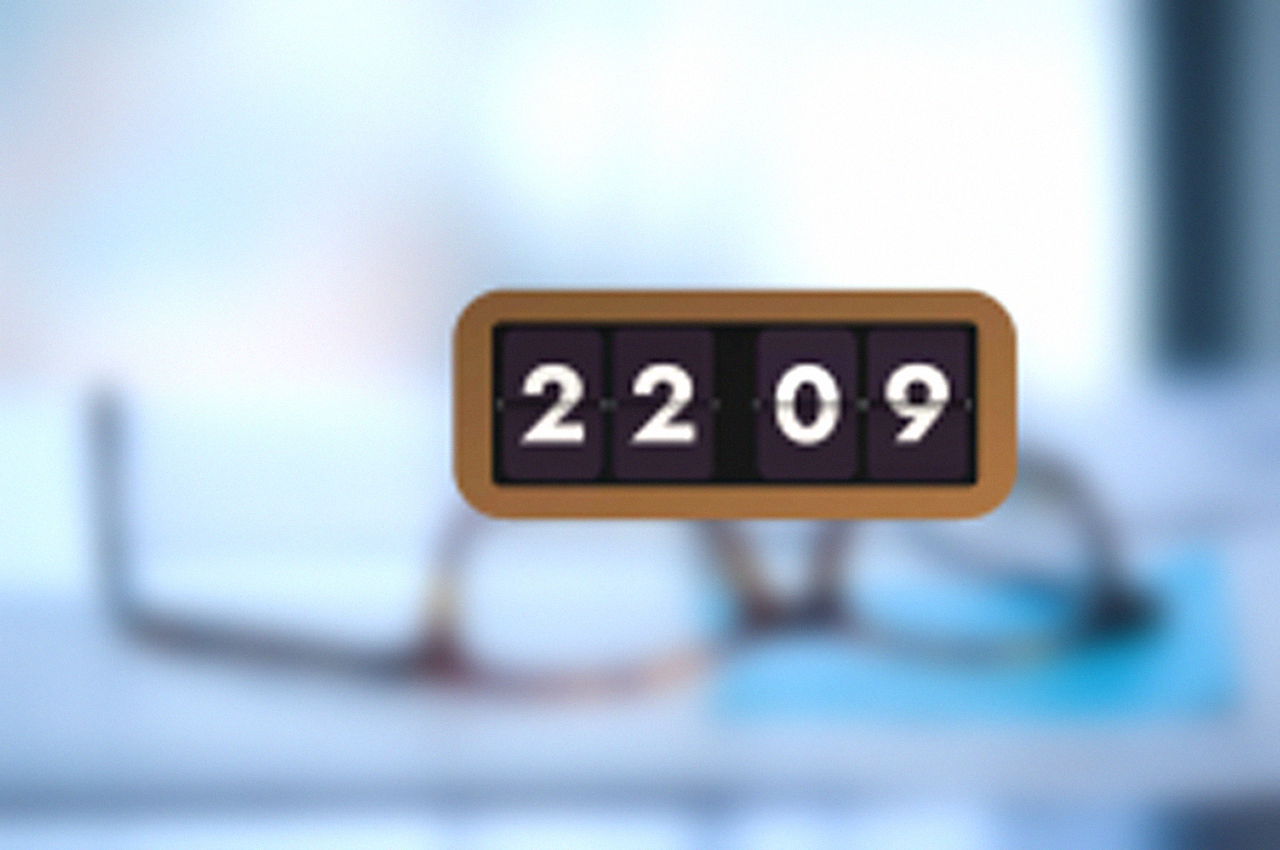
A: **22:09**
